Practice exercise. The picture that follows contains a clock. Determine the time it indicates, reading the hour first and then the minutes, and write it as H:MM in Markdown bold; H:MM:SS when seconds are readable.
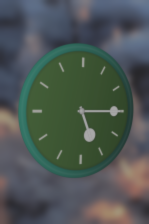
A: **5:15**
